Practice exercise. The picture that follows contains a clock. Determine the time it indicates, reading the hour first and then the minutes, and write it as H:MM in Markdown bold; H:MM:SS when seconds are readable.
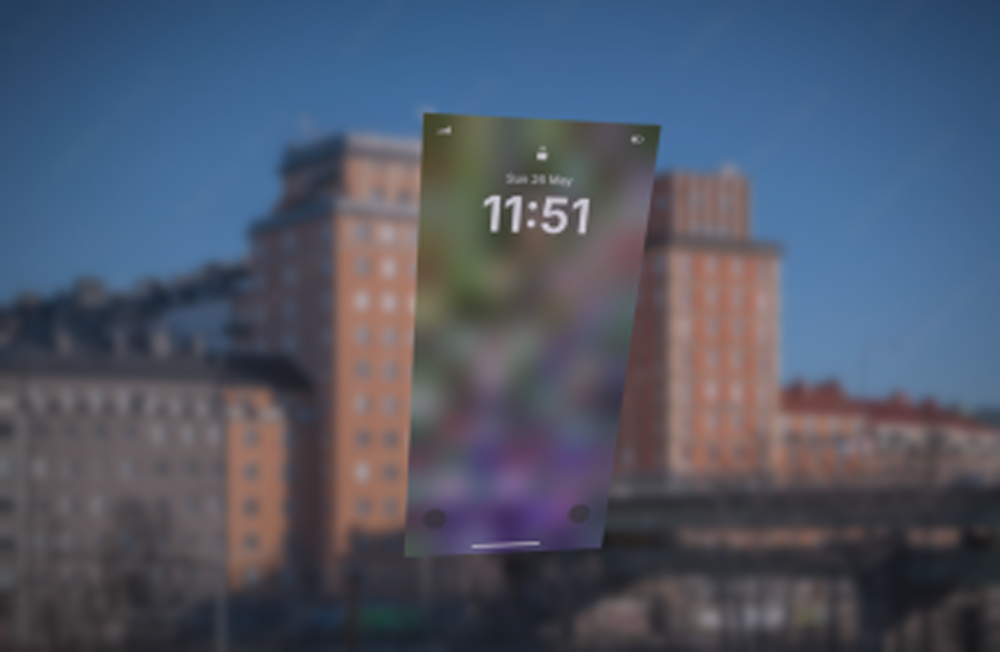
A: **11:51**
